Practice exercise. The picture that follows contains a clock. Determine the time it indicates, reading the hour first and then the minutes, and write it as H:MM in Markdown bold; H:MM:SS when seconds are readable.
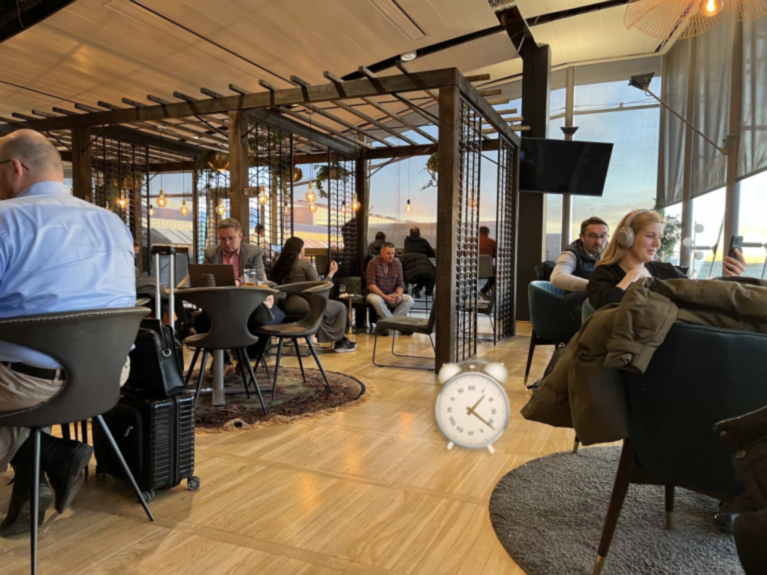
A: **1:21**
